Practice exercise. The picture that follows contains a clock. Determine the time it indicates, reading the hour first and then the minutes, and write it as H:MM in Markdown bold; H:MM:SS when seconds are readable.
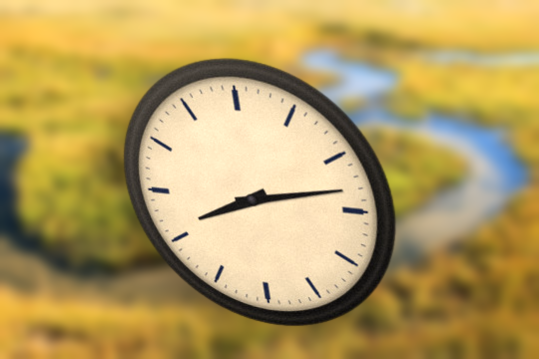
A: **8:13**
